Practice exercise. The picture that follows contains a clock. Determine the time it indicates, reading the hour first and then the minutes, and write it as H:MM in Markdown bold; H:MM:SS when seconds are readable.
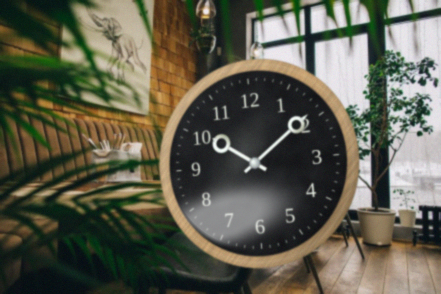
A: **10:09**
